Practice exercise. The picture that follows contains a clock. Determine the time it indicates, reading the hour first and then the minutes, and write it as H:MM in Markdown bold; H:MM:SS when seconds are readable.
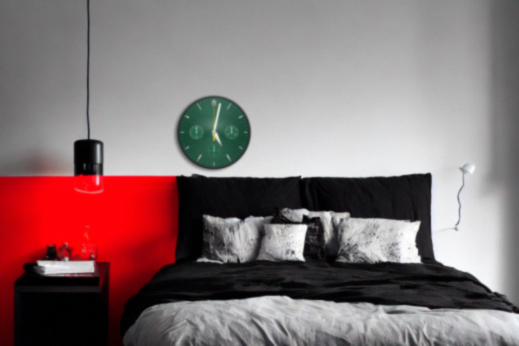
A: **5:02**
